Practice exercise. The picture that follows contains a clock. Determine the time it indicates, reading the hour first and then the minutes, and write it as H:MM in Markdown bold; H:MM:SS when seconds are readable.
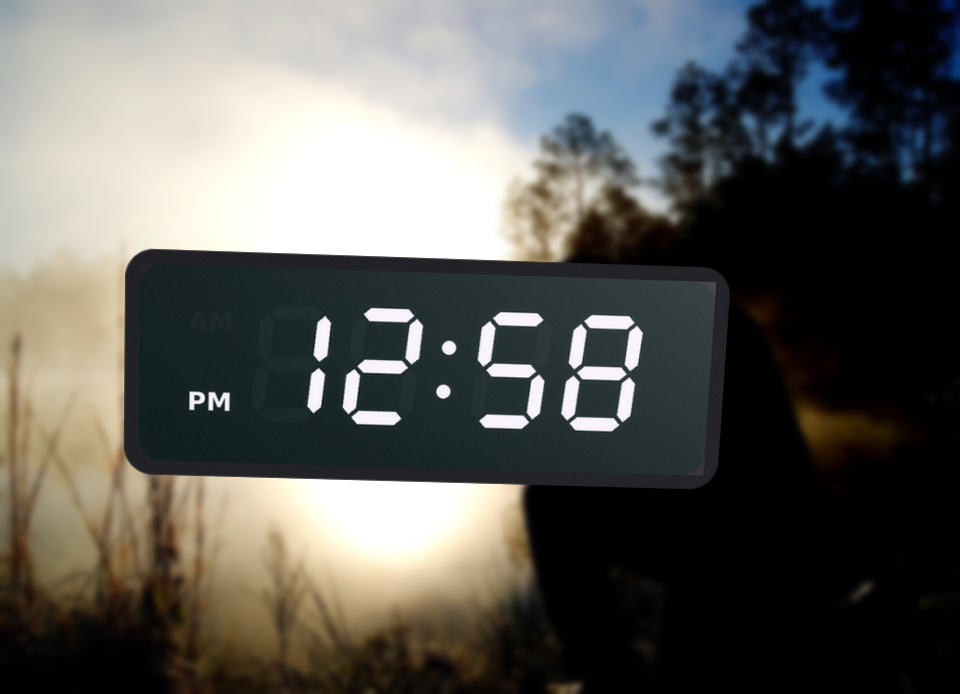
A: **12:58**
